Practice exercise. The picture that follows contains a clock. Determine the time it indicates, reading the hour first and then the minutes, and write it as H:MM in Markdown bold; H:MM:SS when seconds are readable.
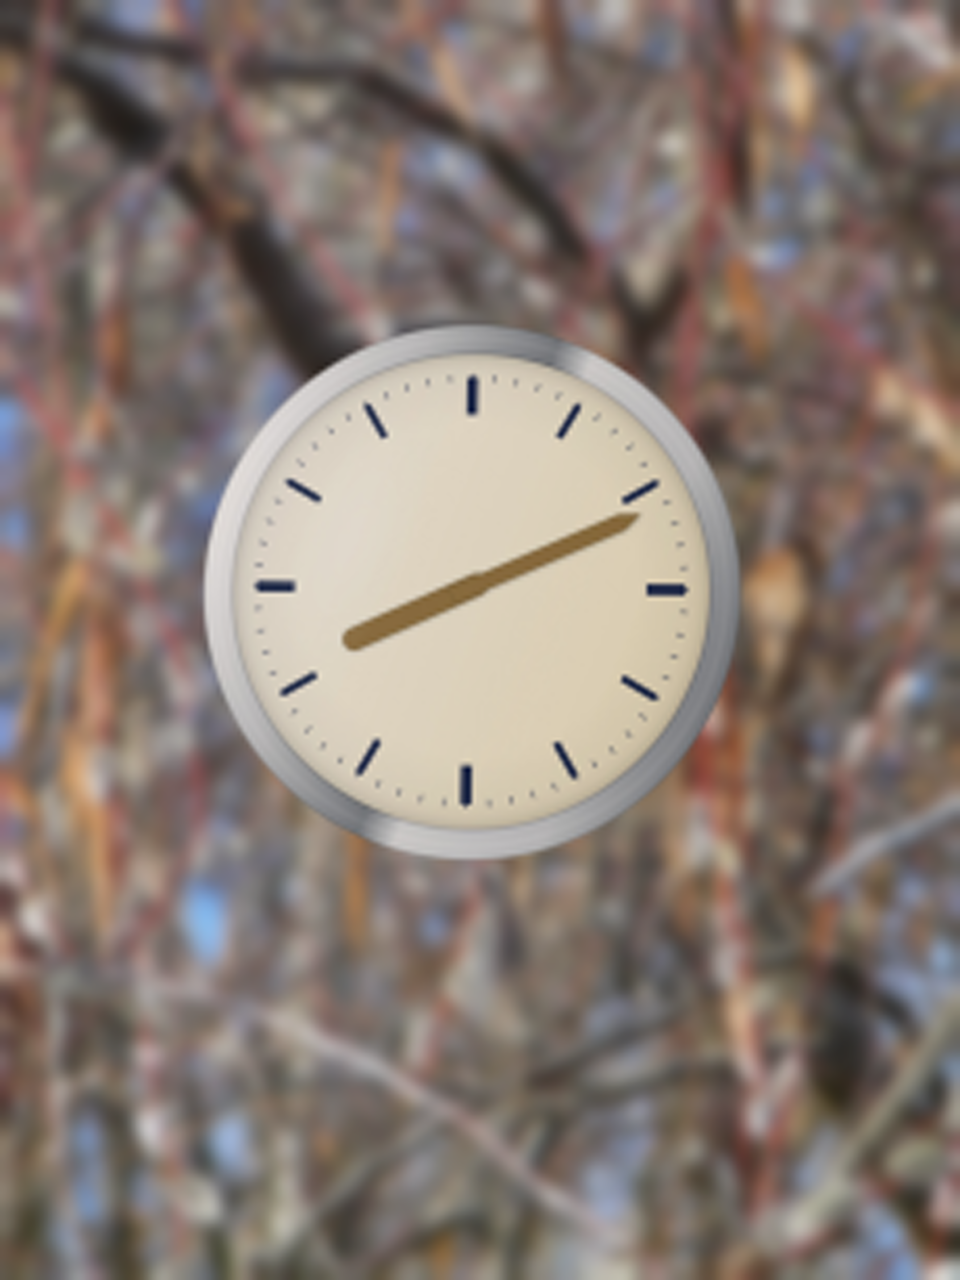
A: **8:11**
